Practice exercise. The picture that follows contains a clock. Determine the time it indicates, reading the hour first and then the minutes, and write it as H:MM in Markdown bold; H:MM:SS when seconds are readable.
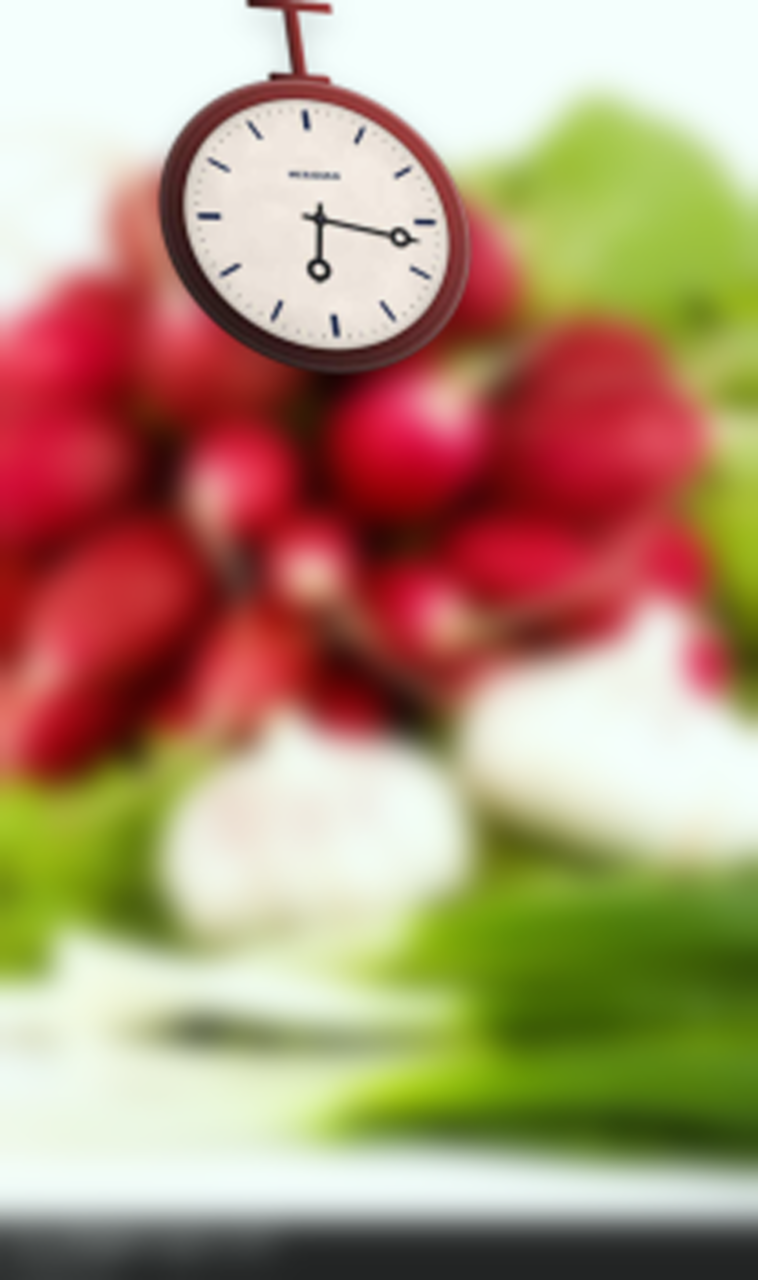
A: **6:17**
